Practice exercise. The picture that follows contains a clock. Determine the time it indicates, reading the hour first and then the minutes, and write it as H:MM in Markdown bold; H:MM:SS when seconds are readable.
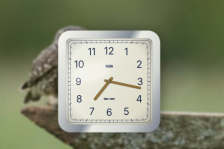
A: **7:17**
